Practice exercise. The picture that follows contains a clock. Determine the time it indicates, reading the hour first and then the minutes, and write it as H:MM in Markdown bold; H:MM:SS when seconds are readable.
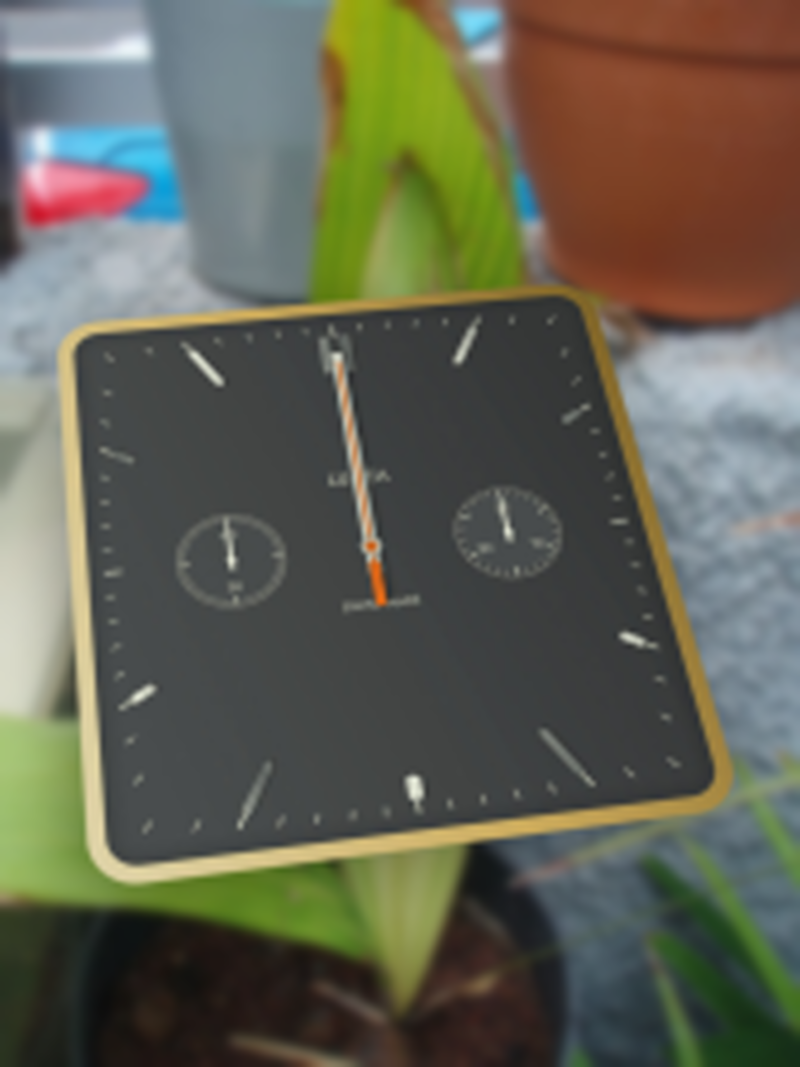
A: **12:00**
